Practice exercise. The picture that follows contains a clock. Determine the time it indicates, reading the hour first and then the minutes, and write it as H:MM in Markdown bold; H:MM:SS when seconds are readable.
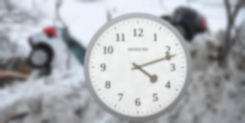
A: **4:12**
